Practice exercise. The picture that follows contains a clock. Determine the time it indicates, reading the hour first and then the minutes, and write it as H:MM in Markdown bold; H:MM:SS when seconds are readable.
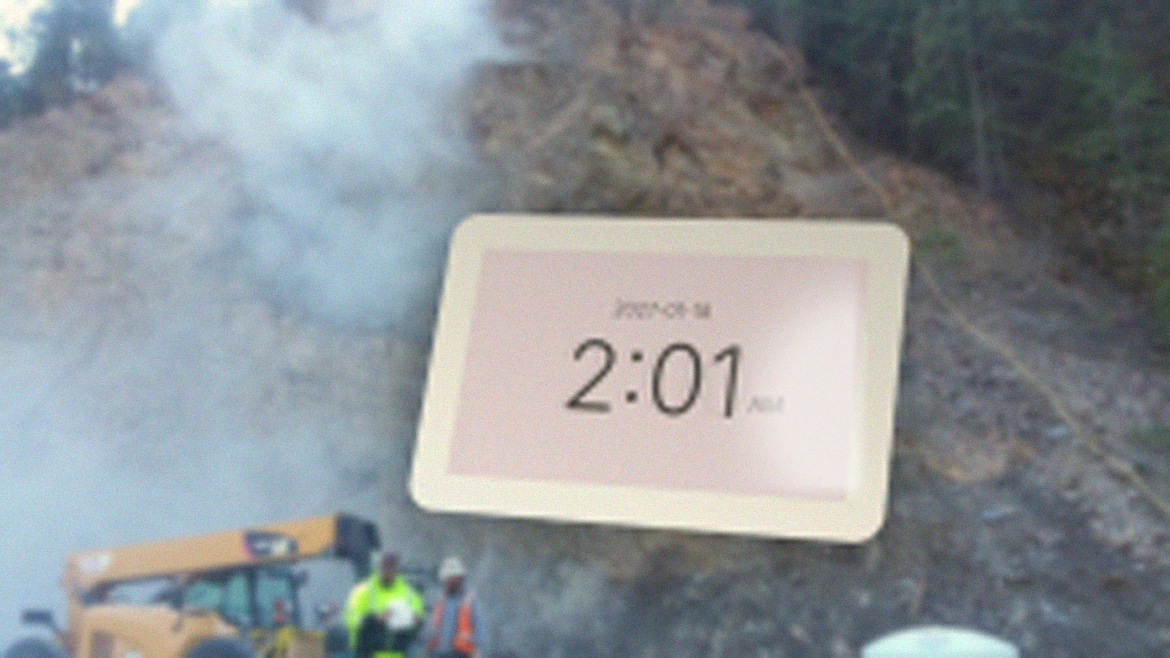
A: **2:01**
